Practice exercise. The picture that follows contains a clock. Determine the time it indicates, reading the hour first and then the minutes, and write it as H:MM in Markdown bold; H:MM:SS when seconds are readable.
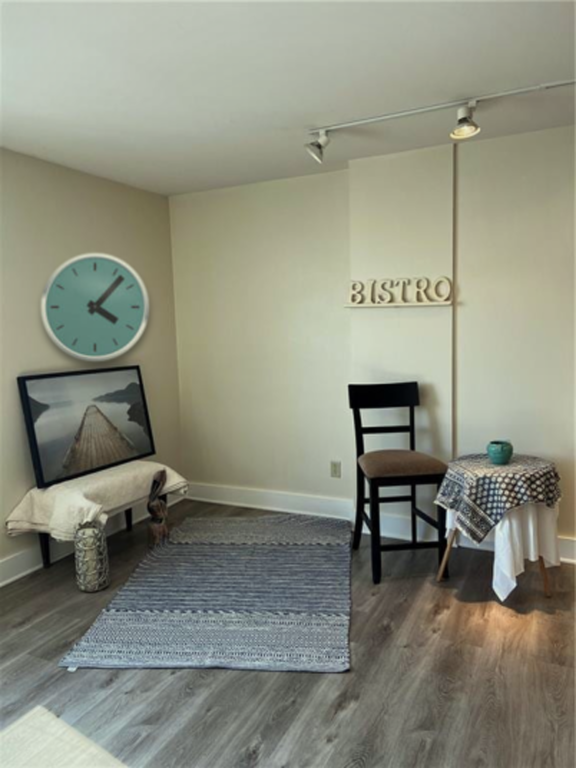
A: **4:07**
